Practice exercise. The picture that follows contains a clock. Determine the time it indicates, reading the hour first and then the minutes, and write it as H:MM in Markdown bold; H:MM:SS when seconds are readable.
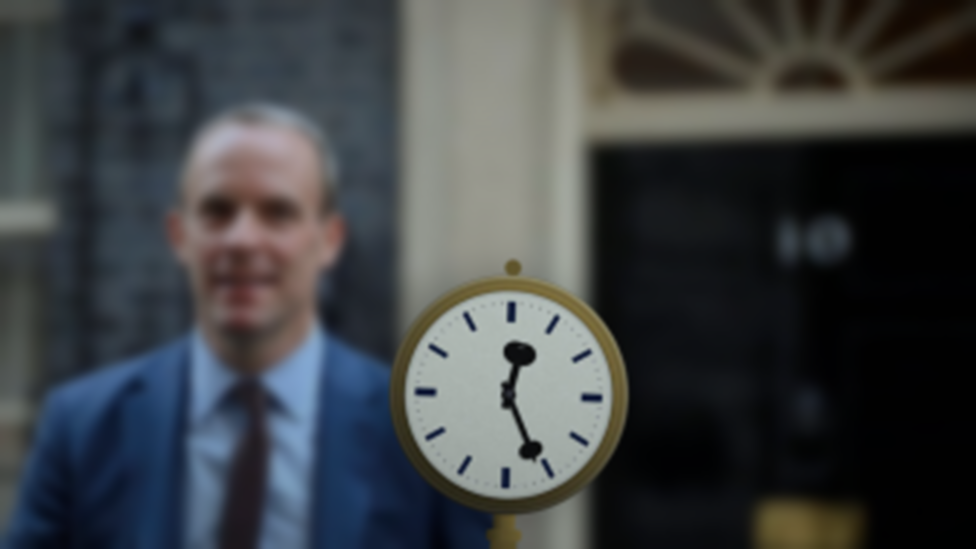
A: **12:26**
